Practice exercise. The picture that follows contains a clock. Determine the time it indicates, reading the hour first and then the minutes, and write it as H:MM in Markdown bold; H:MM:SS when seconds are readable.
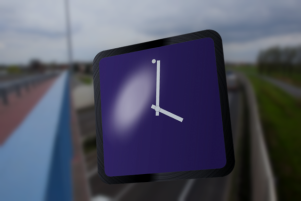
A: **4:01**
